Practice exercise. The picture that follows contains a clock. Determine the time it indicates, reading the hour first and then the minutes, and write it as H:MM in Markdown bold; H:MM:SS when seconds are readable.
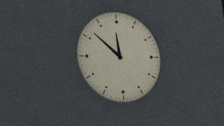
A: **11:52**
